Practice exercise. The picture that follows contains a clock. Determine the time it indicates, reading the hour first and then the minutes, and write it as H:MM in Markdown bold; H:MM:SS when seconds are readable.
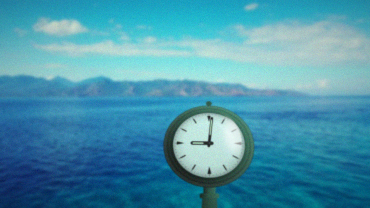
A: **9:01**
